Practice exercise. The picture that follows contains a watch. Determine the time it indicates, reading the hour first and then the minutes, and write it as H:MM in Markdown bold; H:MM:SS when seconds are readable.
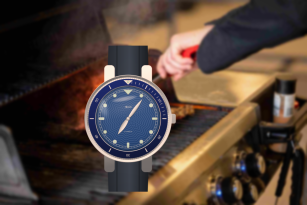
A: **7:06**
